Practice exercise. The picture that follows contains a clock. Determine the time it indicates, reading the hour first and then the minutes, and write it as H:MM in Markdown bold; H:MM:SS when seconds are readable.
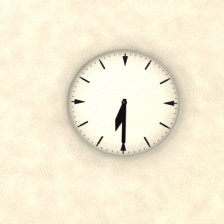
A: **6:30**
